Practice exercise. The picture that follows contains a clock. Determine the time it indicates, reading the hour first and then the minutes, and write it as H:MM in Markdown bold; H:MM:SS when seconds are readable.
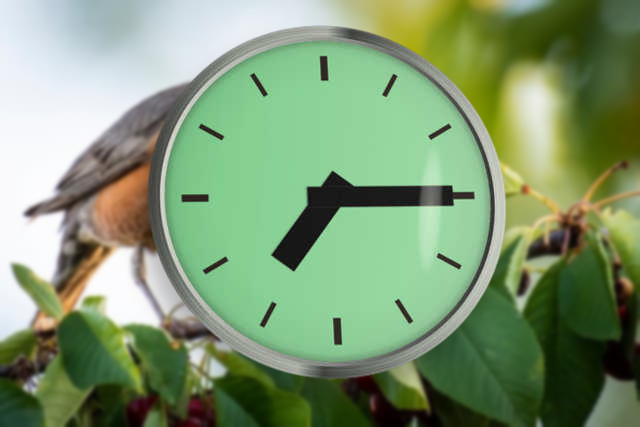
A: **7:15**
